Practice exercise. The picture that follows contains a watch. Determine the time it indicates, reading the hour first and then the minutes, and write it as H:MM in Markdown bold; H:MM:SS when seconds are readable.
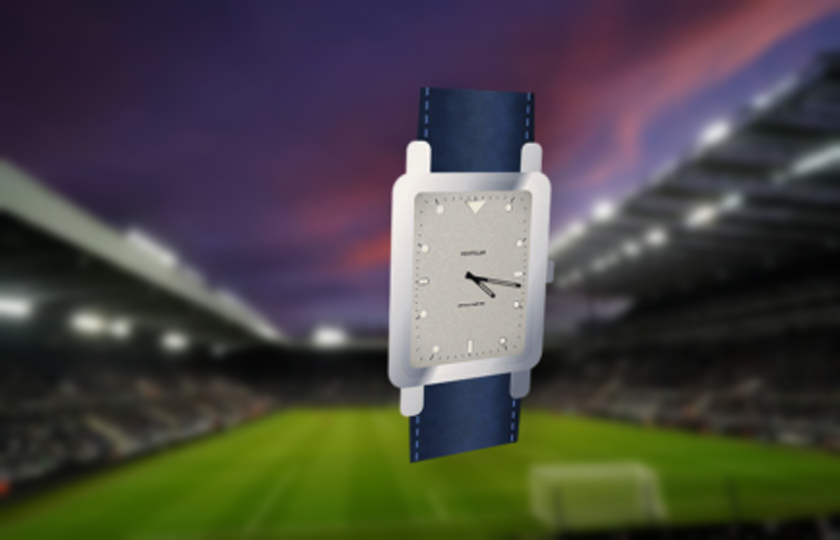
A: **4:17**
